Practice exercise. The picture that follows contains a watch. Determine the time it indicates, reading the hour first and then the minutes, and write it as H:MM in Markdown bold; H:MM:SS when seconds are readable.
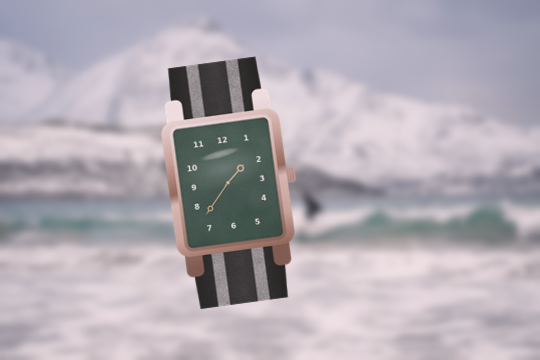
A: **1:37**
